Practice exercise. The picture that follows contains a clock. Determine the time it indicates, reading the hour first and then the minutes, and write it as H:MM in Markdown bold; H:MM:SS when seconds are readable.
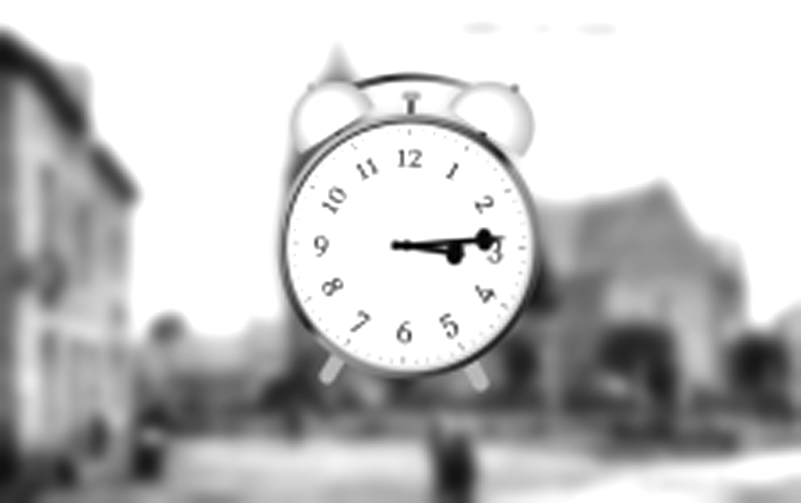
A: **3:14**
